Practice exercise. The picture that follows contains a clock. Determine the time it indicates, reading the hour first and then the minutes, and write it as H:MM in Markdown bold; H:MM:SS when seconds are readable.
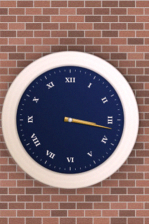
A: **3:17**
